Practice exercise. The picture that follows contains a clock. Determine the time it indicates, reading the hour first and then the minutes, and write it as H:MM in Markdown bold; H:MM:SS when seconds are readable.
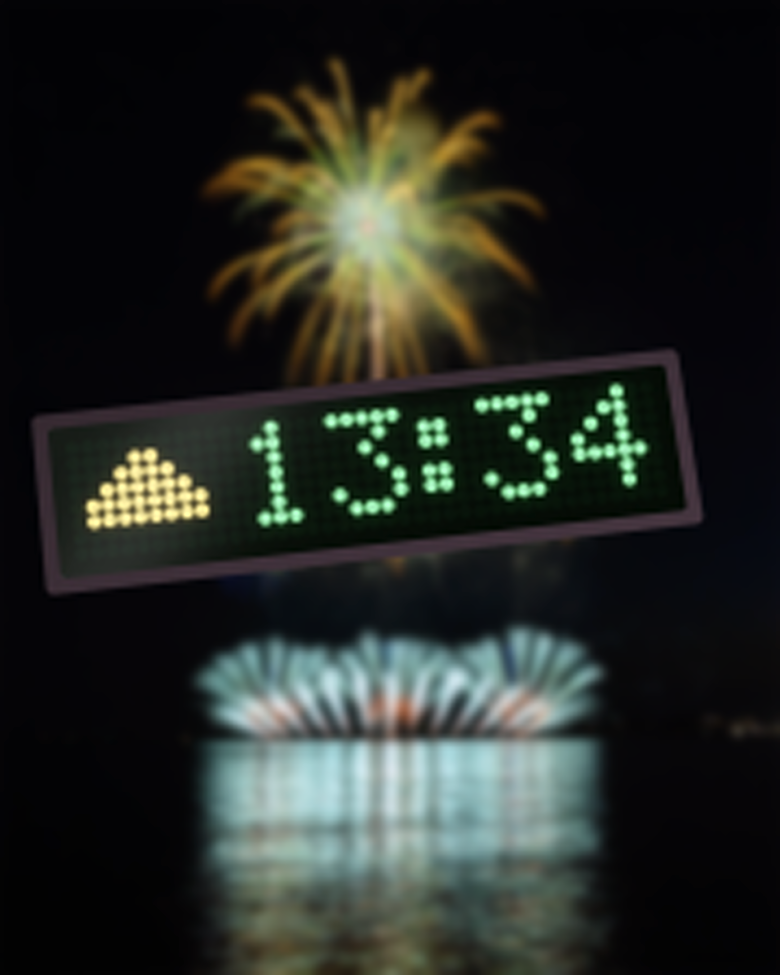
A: **13:34**
